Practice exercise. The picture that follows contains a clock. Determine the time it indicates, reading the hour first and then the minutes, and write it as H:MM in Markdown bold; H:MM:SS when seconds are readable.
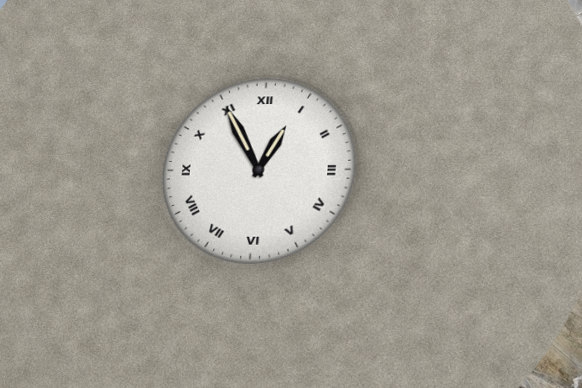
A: **12:55**
